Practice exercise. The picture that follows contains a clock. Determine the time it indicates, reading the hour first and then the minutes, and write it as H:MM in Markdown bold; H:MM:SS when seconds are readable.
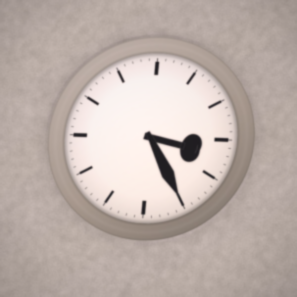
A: **3:25**
